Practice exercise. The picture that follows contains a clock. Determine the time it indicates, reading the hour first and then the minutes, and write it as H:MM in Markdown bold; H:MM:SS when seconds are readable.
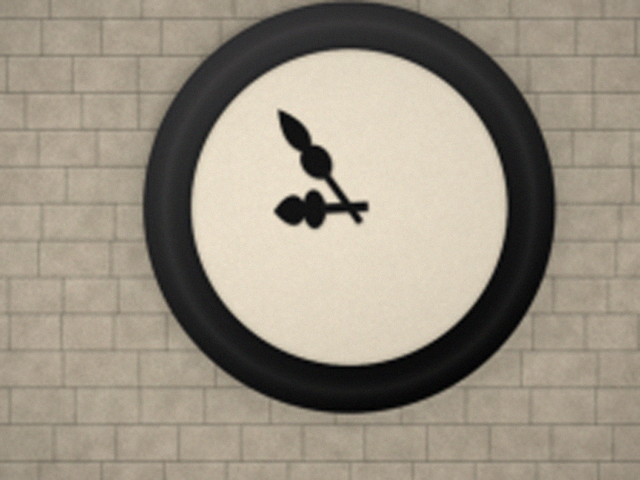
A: **8:54**
